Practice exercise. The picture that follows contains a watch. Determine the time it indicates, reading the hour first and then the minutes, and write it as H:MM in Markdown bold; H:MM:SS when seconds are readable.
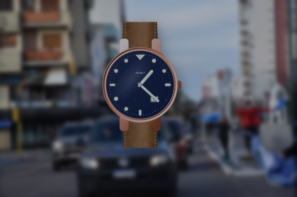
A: **1:22**
